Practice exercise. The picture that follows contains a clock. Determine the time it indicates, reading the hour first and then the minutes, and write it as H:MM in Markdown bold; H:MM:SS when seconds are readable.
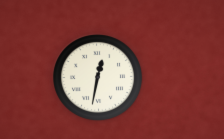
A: **12:32**
